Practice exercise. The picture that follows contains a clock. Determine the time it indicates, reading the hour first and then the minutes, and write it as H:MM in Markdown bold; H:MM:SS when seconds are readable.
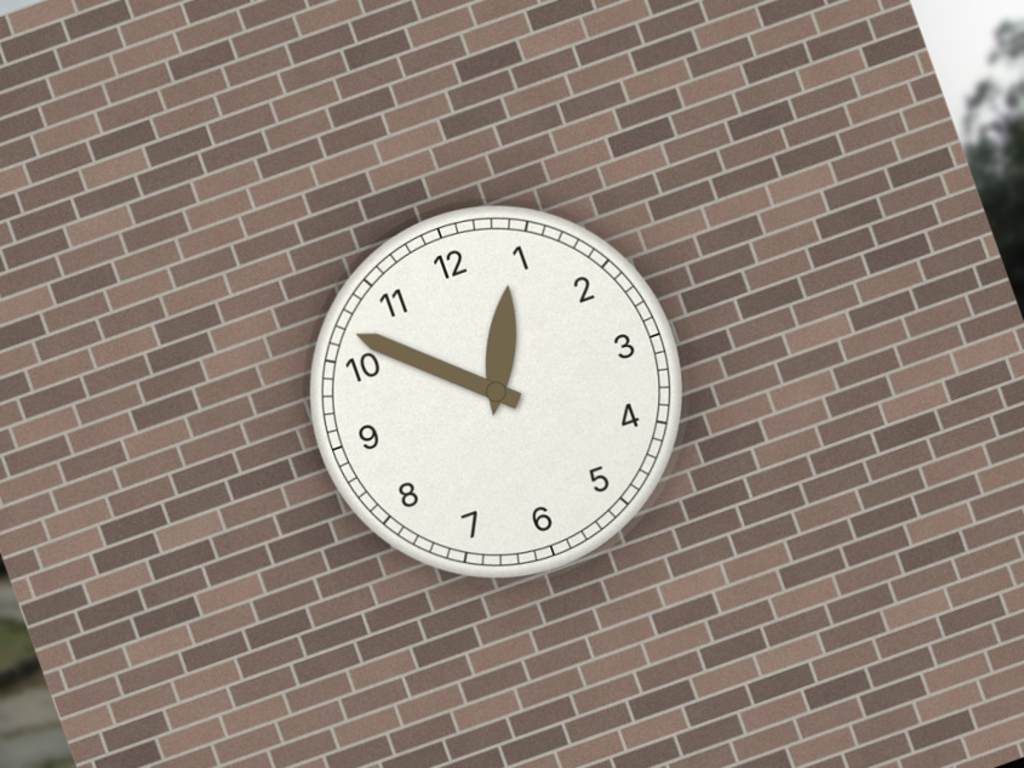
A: **12:52**
